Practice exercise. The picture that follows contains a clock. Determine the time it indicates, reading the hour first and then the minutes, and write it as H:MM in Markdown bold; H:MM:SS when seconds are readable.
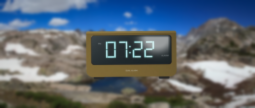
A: **7:22**
